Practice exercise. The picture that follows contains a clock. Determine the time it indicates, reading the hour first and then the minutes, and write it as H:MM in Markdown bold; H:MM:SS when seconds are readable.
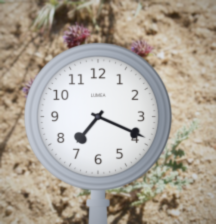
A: **7:19**
